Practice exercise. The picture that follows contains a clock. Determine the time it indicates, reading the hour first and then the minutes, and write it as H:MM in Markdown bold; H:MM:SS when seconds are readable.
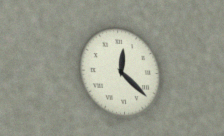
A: **12:22**
